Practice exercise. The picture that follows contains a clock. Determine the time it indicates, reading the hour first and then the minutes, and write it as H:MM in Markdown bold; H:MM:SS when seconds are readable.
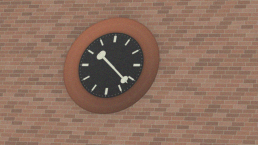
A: **10:22**
